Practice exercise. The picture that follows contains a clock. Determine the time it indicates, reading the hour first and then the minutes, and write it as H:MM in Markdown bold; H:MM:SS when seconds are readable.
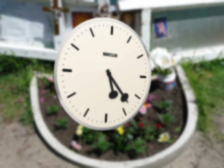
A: **5:23**
